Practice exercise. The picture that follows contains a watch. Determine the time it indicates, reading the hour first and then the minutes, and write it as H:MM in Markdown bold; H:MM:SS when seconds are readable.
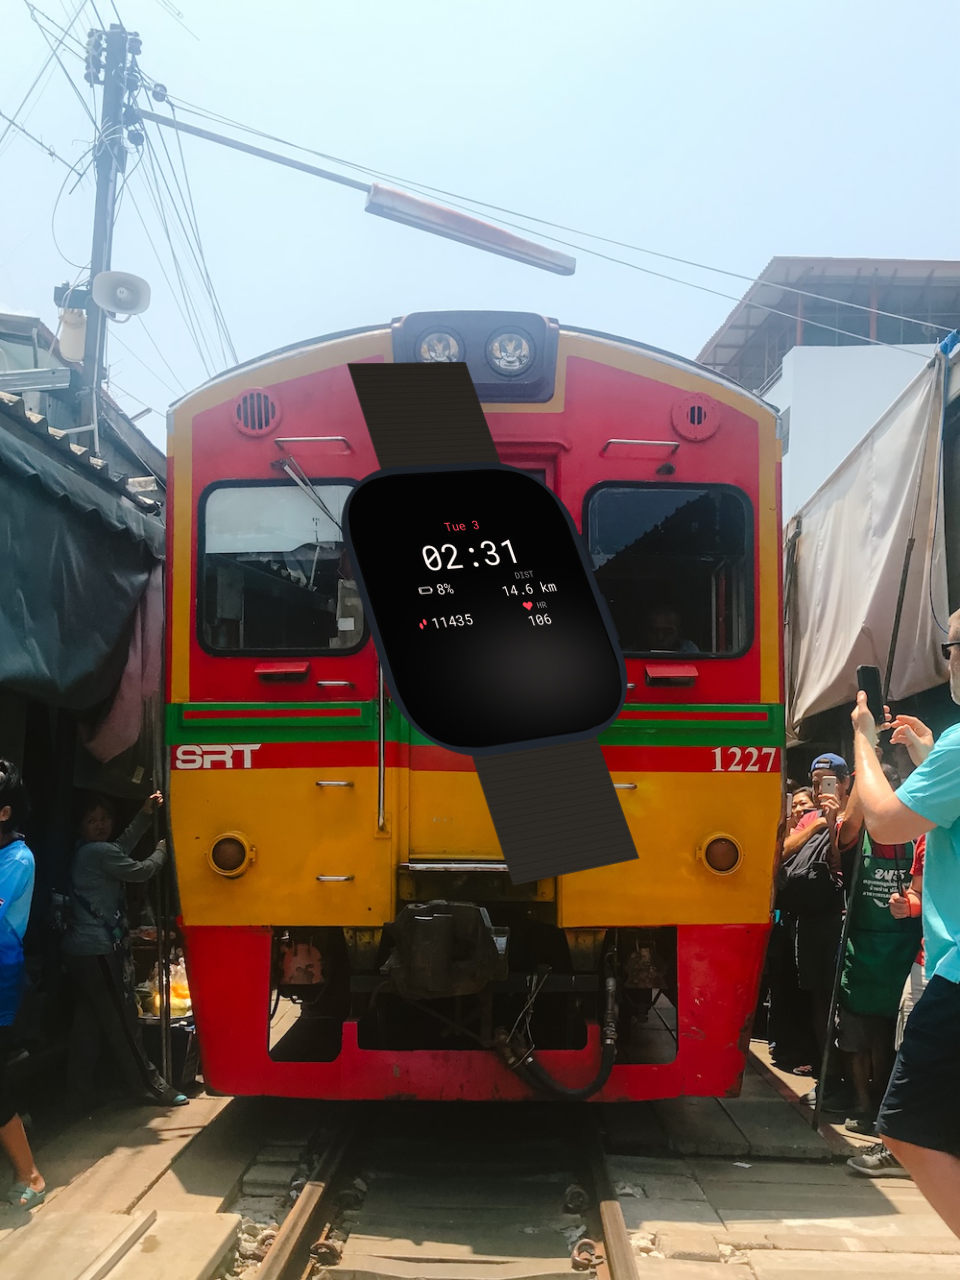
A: **2:31**
